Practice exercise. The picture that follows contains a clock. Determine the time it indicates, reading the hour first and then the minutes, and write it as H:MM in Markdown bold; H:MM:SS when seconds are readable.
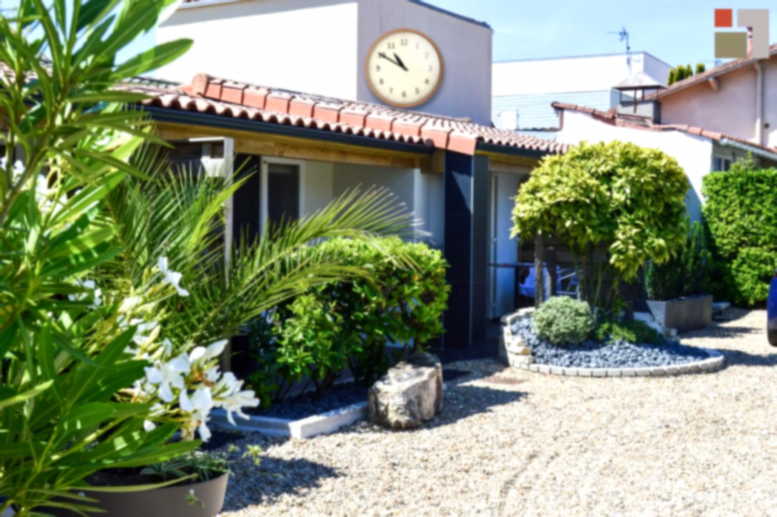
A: **10:50**
